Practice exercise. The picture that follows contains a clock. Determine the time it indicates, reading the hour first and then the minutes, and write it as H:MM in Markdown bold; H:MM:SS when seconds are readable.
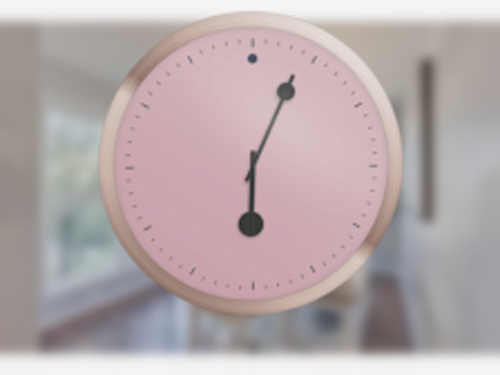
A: **6:04**
